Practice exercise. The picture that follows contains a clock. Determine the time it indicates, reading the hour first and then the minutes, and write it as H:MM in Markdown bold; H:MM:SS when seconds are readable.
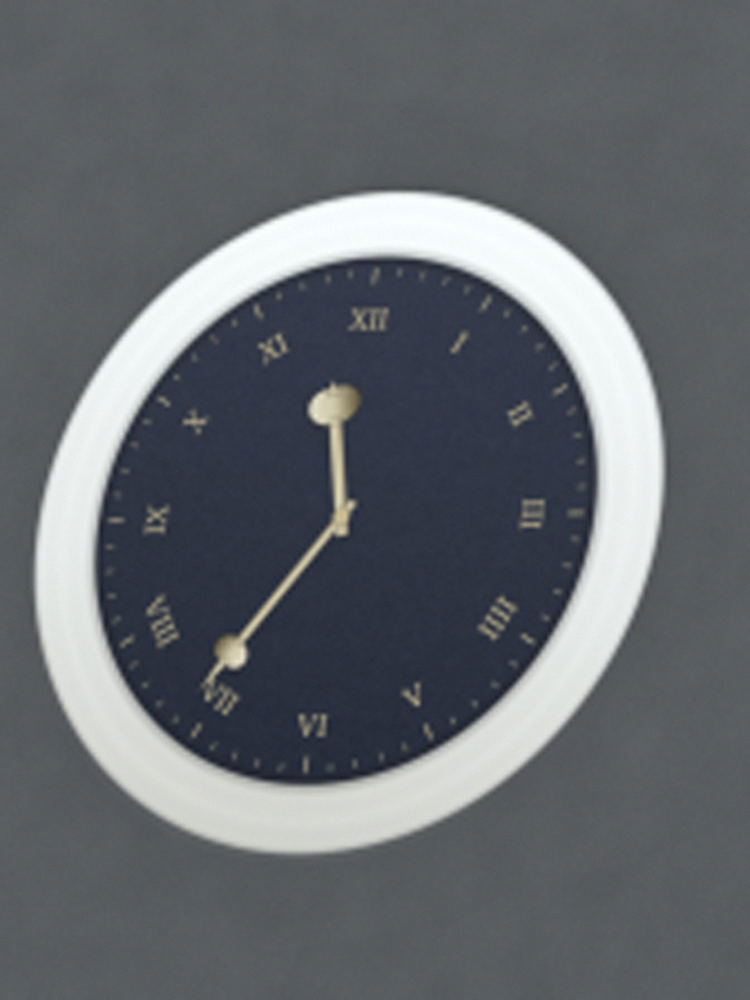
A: **11:36**
